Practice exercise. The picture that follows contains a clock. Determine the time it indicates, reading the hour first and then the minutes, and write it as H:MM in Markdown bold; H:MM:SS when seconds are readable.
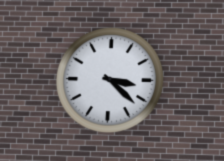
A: **3:22**
